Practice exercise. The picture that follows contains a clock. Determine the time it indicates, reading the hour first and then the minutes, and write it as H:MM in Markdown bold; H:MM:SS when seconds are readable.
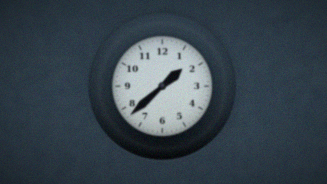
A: **1:38**
